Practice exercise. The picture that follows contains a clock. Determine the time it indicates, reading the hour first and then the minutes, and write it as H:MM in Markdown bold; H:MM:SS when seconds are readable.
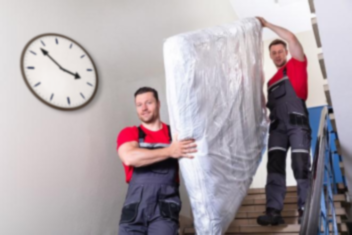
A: **3:53**
